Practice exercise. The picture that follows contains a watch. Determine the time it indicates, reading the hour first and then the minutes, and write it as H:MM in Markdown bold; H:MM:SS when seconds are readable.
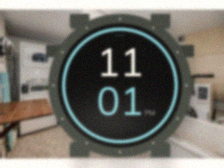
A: **11:01**
